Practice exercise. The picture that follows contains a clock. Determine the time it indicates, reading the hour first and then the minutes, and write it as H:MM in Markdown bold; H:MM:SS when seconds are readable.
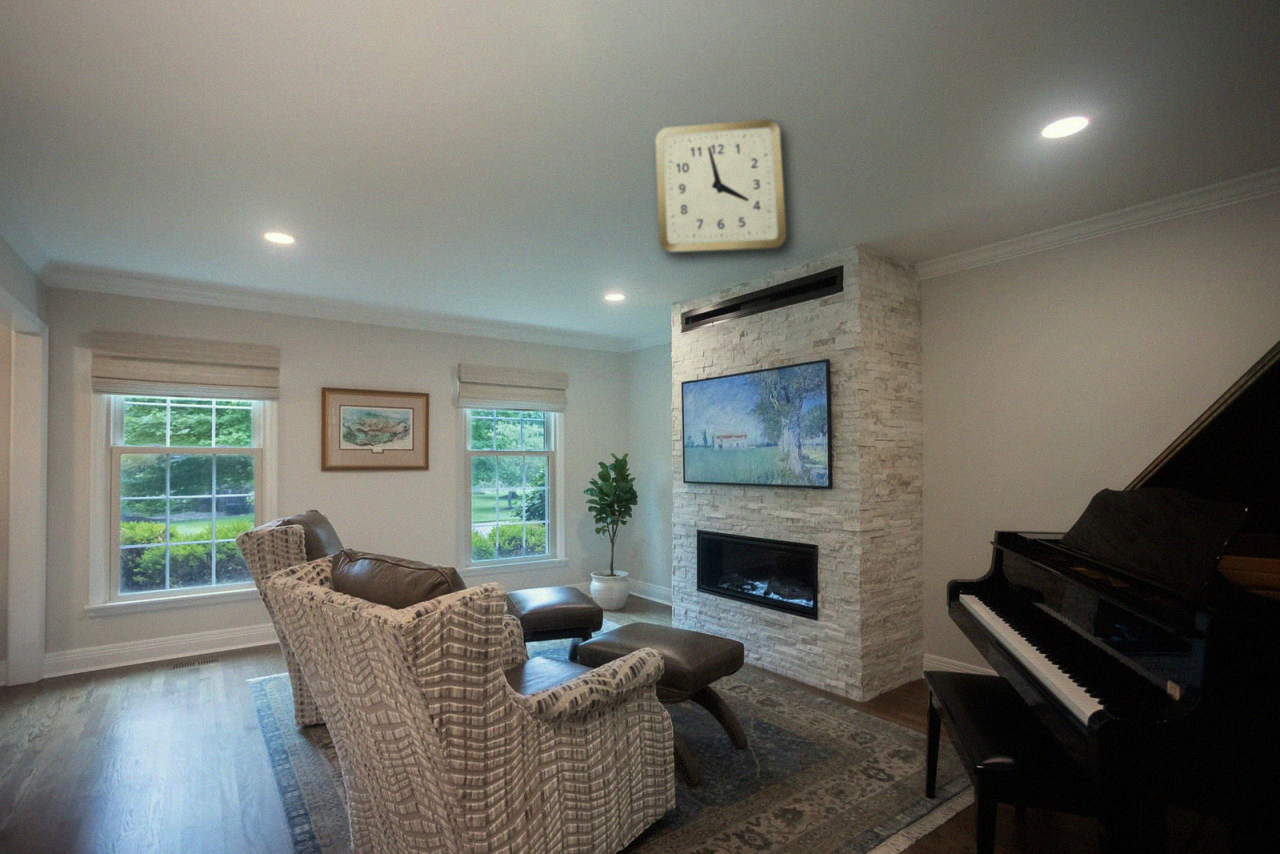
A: **3:58**
